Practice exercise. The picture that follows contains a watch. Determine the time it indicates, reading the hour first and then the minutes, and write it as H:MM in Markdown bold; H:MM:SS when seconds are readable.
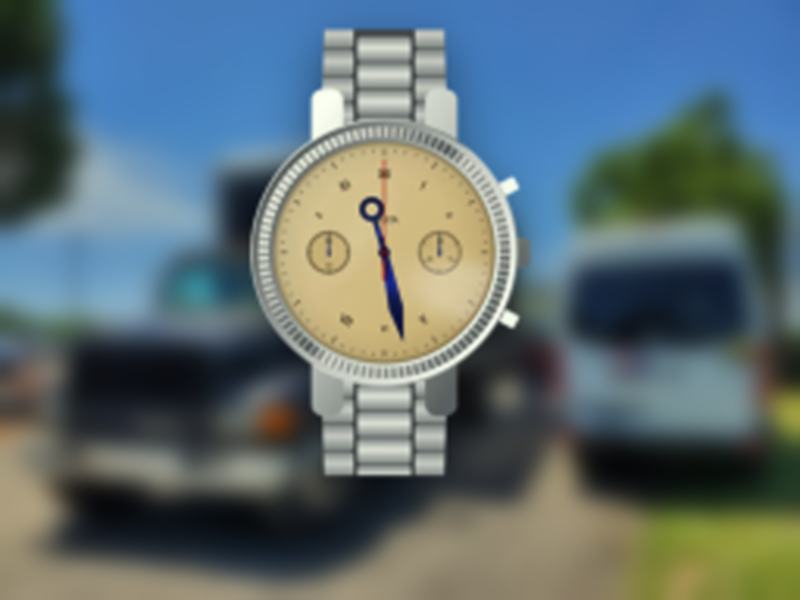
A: **11:28**
